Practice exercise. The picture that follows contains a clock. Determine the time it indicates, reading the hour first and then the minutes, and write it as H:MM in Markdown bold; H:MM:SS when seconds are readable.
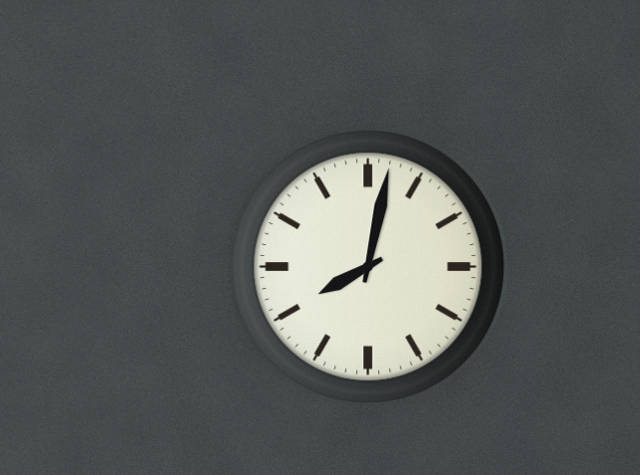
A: **8:02**
